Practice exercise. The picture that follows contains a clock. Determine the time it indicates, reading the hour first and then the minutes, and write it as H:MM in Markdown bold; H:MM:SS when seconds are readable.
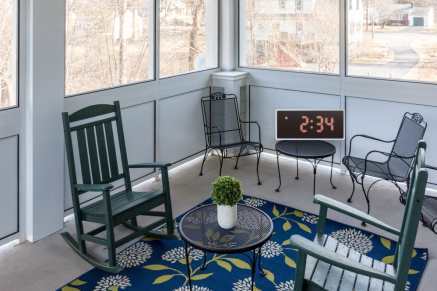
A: **2:34**
